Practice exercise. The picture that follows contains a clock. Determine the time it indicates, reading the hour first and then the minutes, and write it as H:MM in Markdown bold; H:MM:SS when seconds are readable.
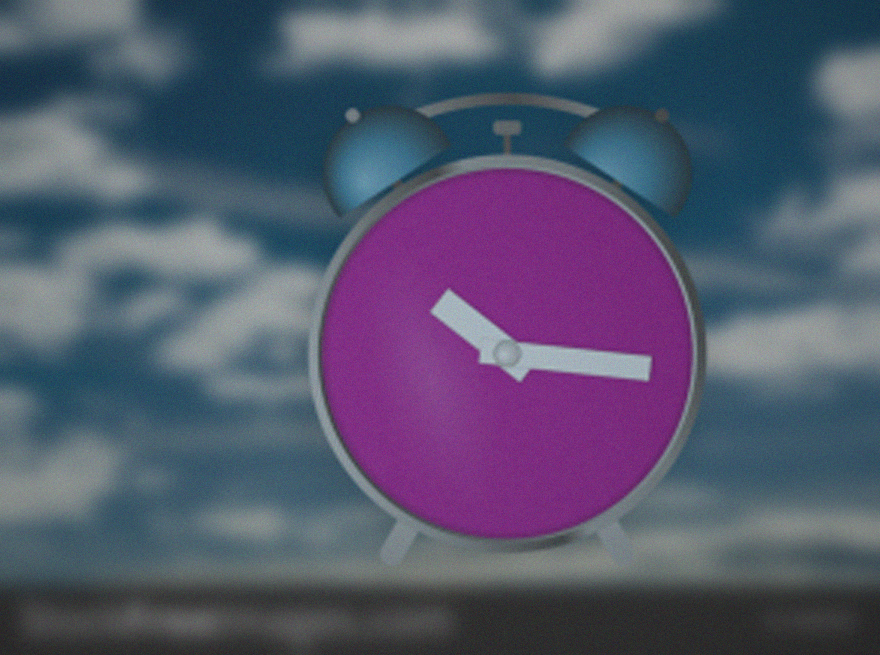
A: **10:16**
